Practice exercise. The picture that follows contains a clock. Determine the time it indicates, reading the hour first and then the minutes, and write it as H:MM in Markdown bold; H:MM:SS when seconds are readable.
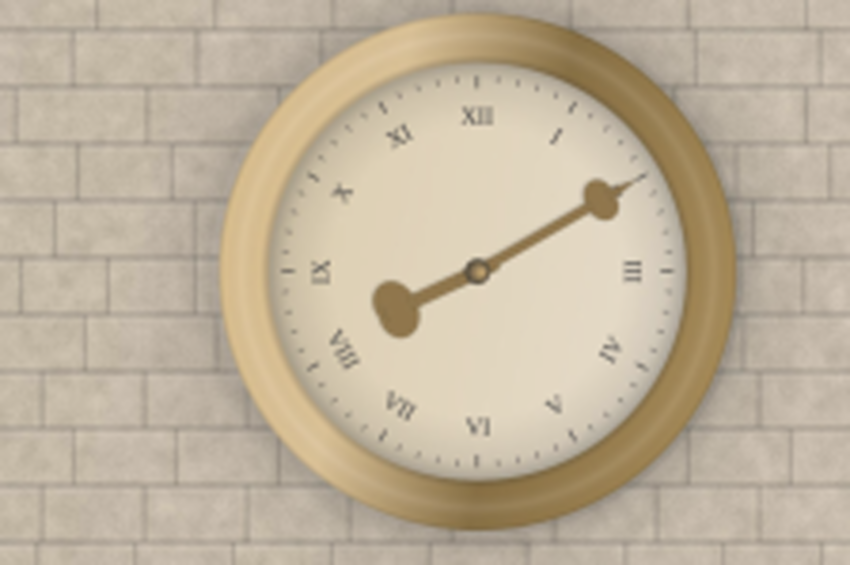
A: **8:10**
